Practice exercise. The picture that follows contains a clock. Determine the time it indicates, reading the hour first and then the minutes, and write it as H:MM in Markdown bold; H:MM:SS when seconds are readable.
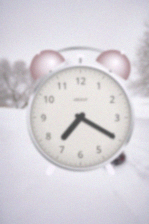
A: **7:20**
